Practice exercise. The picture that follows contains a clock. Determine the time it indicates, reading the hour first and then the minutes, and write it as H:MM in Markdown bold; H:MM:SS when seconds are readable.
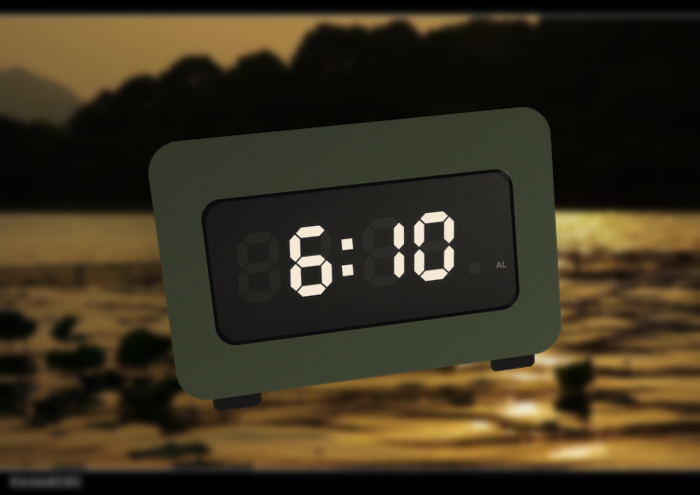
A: **6:10**
